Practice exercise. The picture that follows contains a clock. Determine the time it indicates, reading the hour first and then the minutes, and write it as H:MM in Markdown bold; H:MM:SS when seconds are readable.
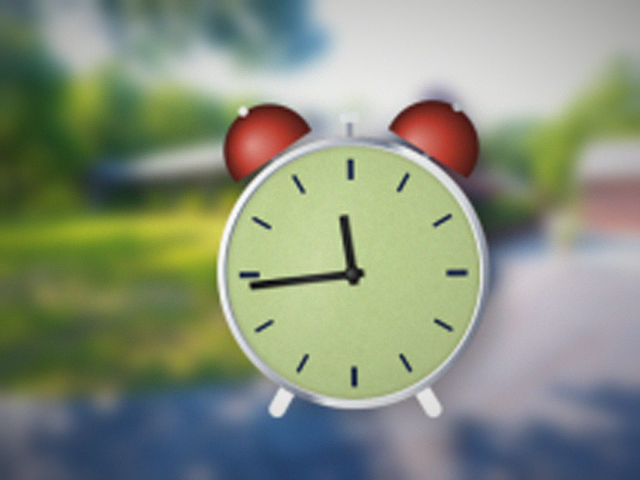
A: **11:44**
